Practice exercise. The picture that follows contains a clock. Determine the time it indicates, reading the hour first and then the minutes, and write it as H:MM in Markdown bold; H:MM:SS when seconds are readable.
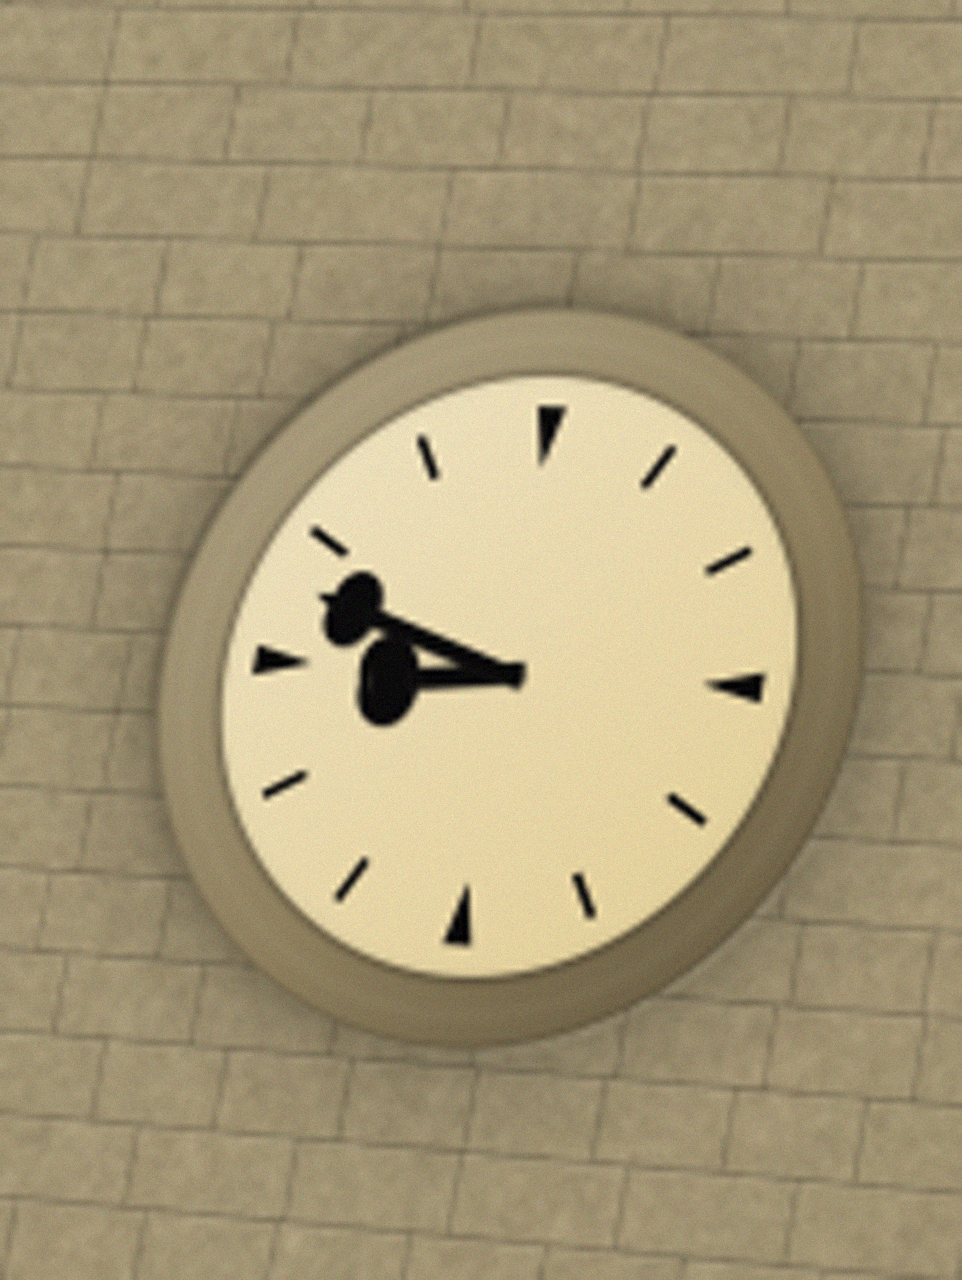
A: **8:48**
